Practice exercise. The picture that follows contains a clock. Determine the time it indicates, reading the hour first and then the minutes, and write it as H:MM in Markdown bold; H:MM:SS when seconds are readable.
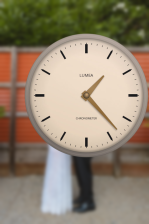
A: **1:23**
